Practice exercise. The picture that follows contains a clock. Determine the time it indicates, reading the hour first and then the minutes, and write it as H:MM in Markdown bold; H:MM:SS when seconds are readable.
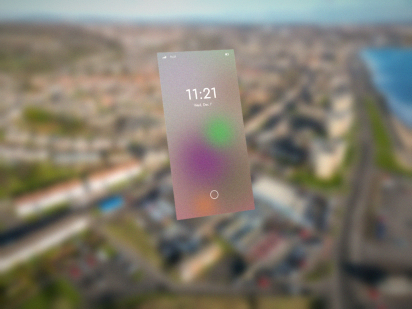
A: **11:21**
